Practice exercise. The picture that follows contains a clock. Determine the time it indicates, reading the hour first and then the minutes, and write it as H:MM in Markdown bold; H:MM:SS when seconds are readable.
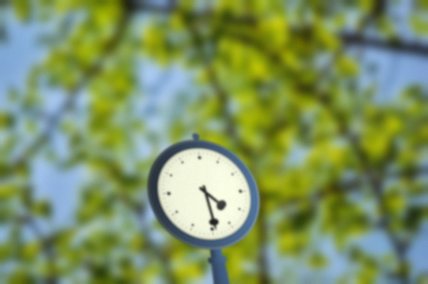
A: **4:29**
